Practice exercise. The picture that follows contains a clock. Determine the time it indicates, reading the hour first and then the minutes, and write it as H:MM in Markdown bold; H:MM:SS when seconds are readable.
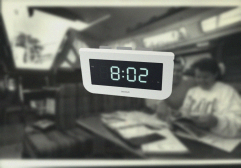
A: **8:02**
